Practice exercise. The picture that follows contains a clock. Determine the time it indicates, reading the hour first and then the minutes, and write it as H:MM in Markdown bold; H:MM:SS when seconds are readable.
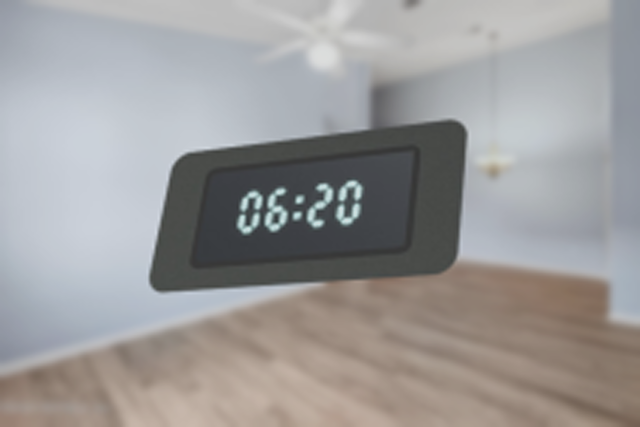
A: **6:20**
